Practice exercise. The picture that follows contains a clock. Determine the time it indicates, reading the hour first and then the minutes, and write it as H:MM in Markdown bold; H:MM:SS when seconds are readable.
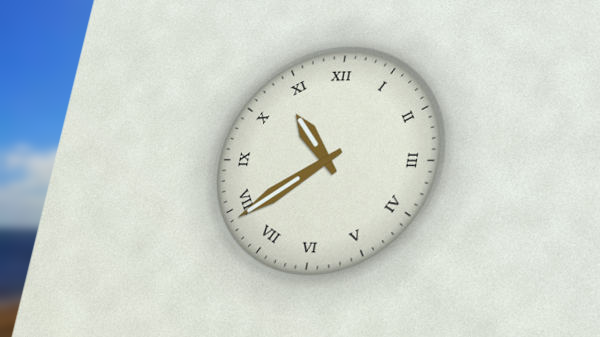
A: **10:39**
